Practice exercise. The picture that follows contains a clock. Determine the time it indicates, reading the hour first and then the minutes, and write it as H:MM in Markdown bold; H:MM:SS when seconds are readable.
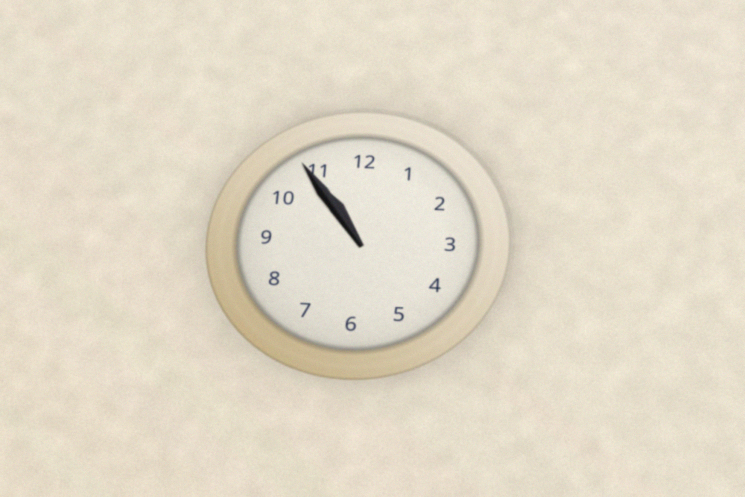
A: **10:54**
